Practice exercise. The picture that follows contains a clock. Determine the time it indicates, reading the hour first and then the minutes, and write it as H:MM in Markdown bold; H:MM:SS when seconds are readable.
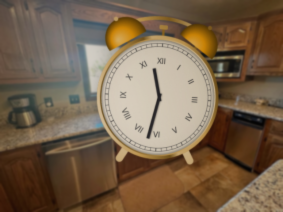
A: **11:32**
